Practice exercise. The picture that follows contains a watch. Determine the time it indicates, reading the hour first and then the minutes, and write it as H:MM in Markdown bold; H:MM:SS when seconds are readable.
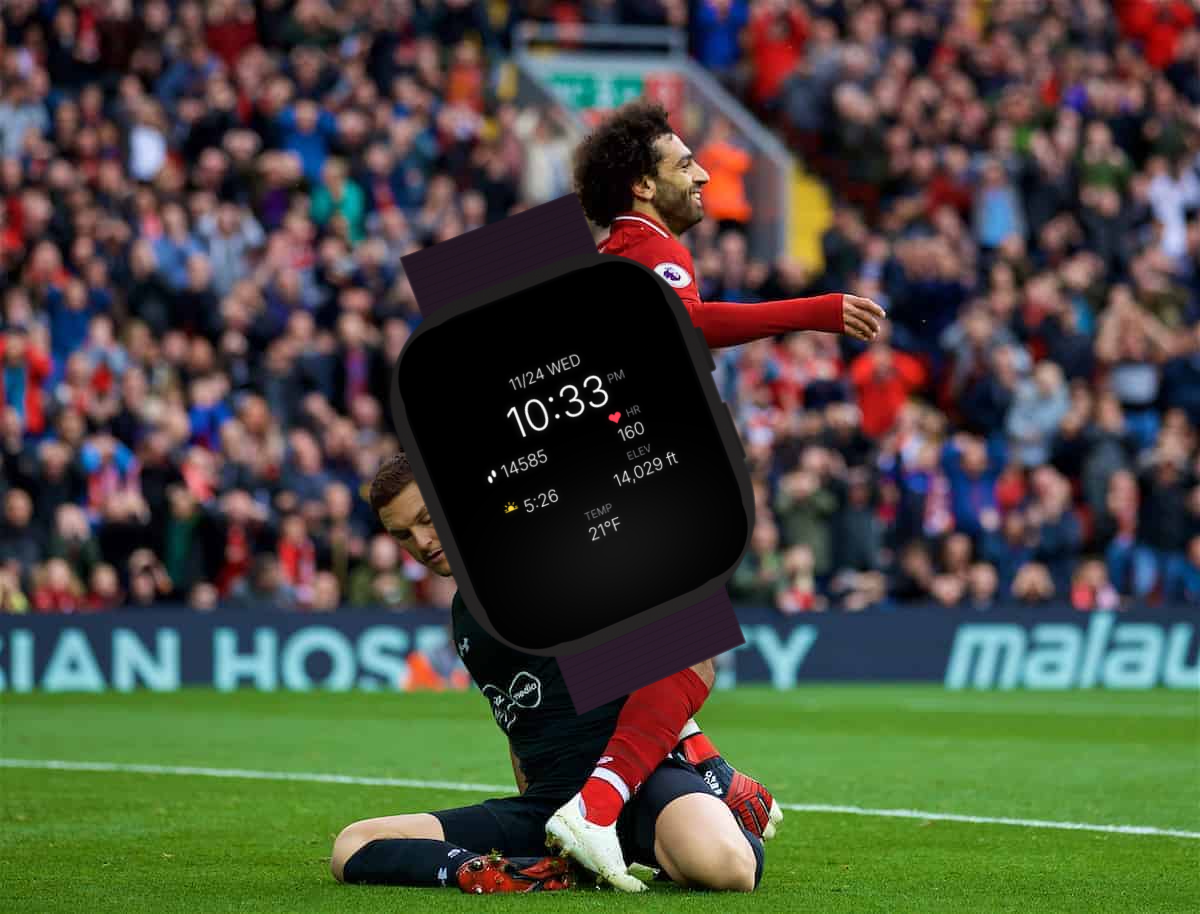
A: **10:33**
